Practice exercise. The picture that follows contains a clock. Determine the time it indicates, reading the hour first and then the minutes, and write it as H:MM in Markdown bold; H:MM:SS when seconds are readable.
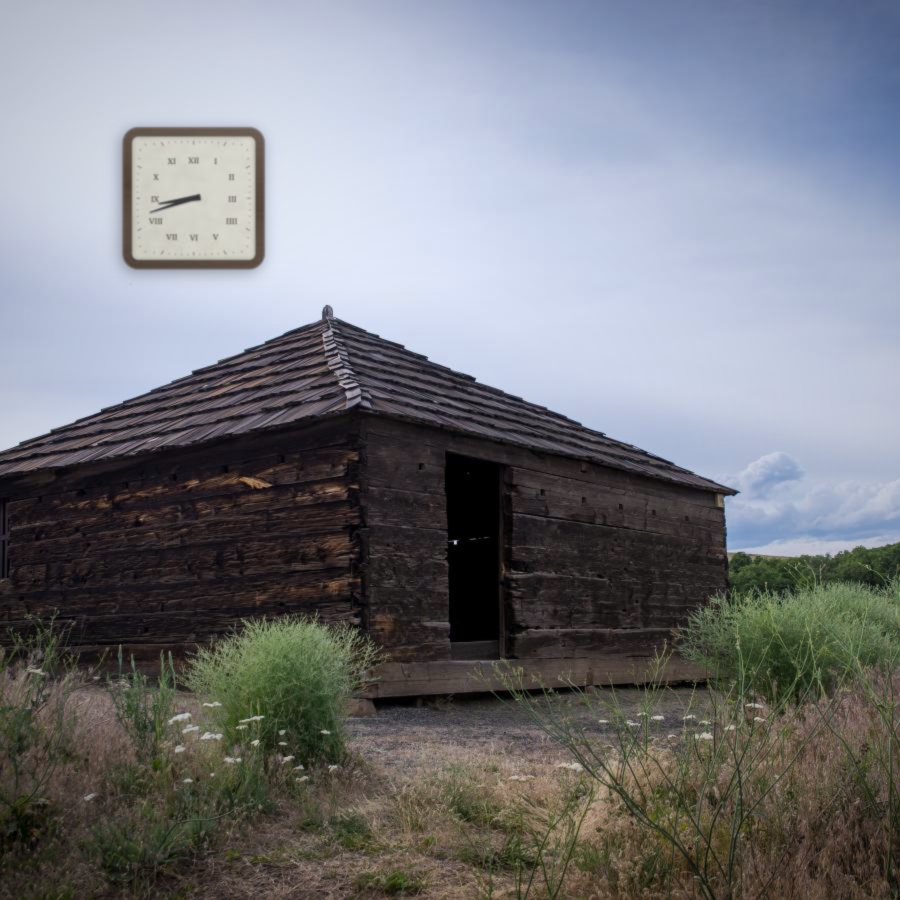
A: **8:42**
